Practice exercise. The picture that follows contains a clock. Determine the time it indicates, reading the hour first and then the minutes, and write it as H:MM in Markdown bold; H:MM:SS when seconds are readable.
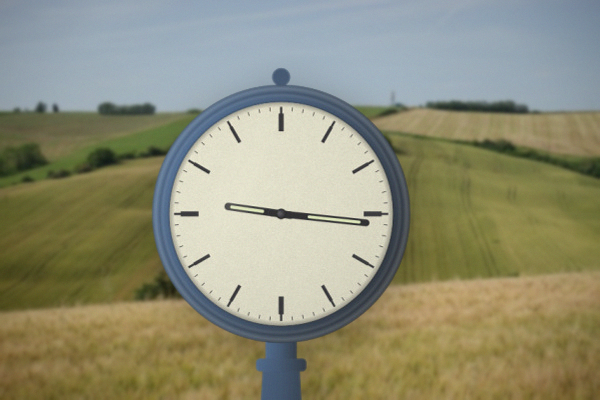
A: **9:16**
